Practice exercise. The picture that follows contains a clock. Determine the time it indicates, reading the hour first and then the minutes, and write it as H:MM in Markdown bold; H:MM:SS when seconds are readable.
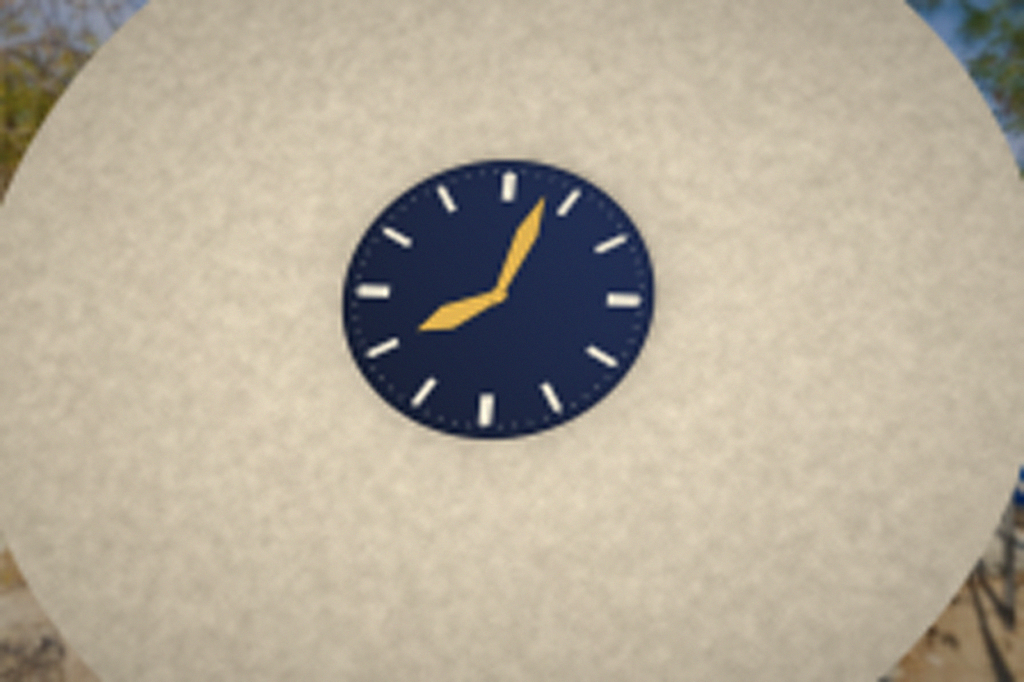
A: **8:03**
